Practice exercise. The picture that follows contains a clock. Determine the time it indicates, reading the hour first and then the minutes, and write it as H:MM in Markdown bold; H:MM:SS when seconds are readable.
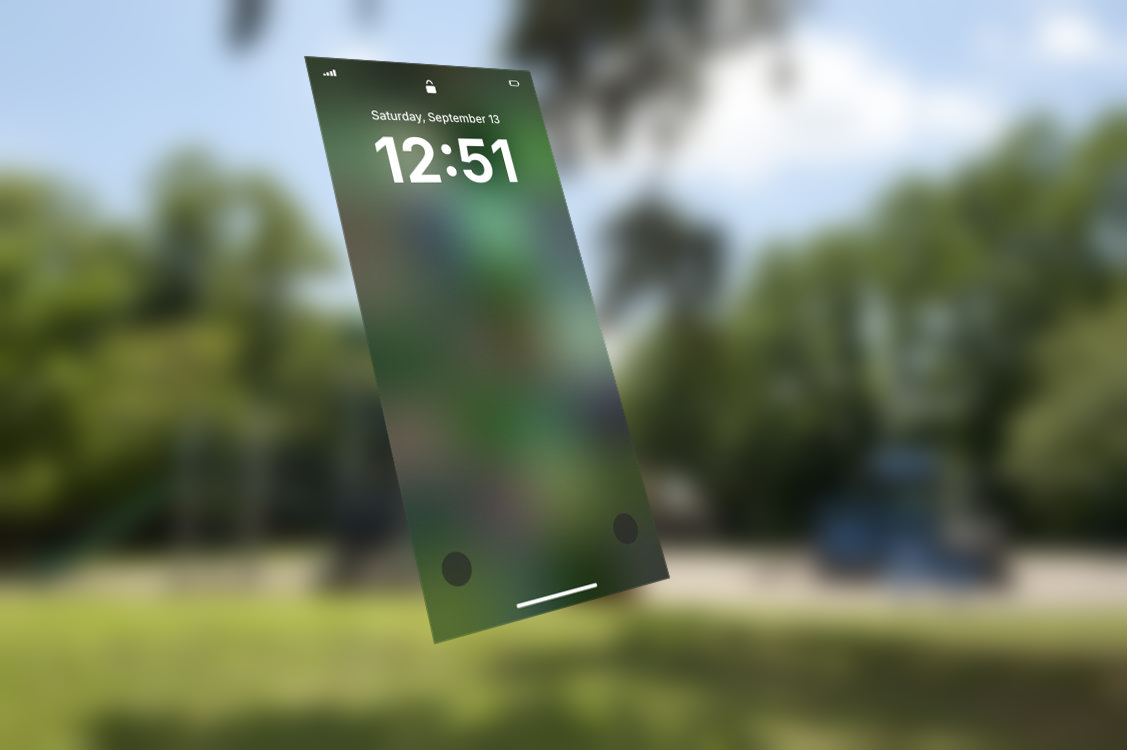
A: **12:51**
